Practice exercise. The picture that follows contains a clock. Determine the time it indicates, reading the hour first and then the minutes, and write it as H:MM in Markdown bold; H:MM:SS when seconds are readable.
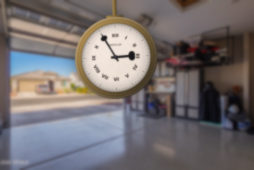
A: **2:55**
